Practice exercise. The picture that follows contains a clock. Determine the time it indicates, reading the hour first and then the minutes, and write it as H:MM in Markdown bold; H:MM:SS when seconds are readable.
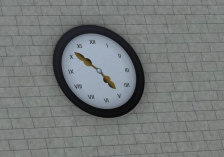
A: **4:52**
